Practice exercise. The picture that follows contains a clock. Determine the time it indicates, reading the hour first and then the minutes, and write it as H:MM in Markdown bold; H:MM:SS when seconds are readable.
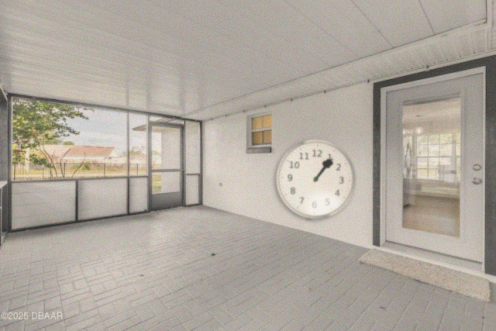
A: **1:06**
